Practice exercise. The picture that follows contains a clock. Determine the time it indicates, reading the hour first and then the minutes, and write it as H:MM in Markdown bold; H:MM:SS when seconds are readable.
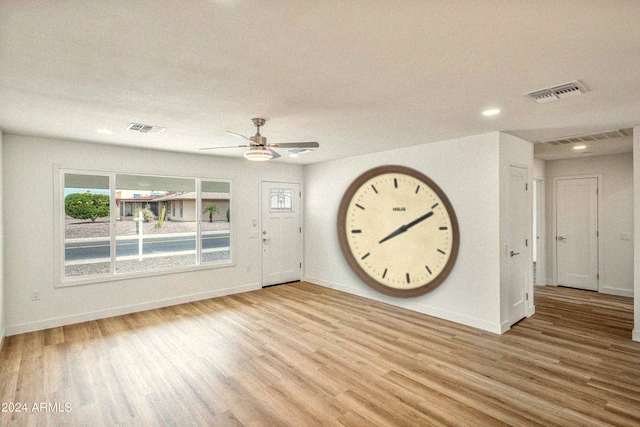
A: **8:11**
